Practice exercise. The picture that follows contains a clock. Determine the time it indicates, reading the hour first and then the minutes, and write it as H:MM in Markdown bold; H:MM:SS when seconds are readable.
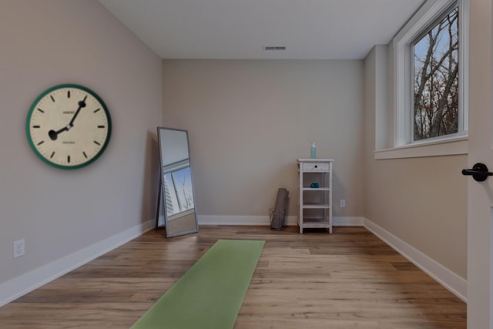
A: **8:05**
